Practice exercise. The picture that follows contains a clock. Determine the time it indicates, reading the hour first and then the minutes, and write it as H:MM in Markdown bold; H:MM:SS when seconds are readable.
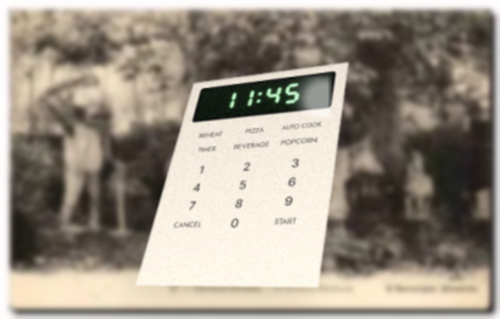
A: **11:45**
